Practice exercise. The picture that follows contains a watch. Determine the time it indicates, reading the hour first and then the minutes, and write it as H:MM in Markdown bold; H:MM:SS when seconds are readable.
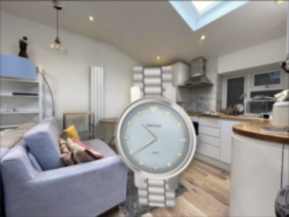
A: **10:39**
